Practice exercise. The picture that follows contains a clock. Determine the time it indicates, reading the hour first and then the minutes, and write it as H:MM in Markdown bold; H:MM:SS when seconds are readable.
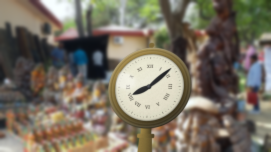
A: **8:08**
